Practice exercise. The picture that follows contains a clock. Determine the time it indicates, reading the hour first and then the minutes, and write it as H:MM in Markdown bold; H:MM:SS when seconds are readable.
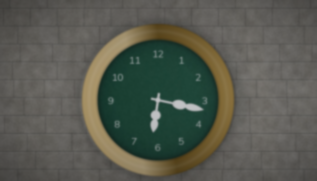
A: **6:17**
